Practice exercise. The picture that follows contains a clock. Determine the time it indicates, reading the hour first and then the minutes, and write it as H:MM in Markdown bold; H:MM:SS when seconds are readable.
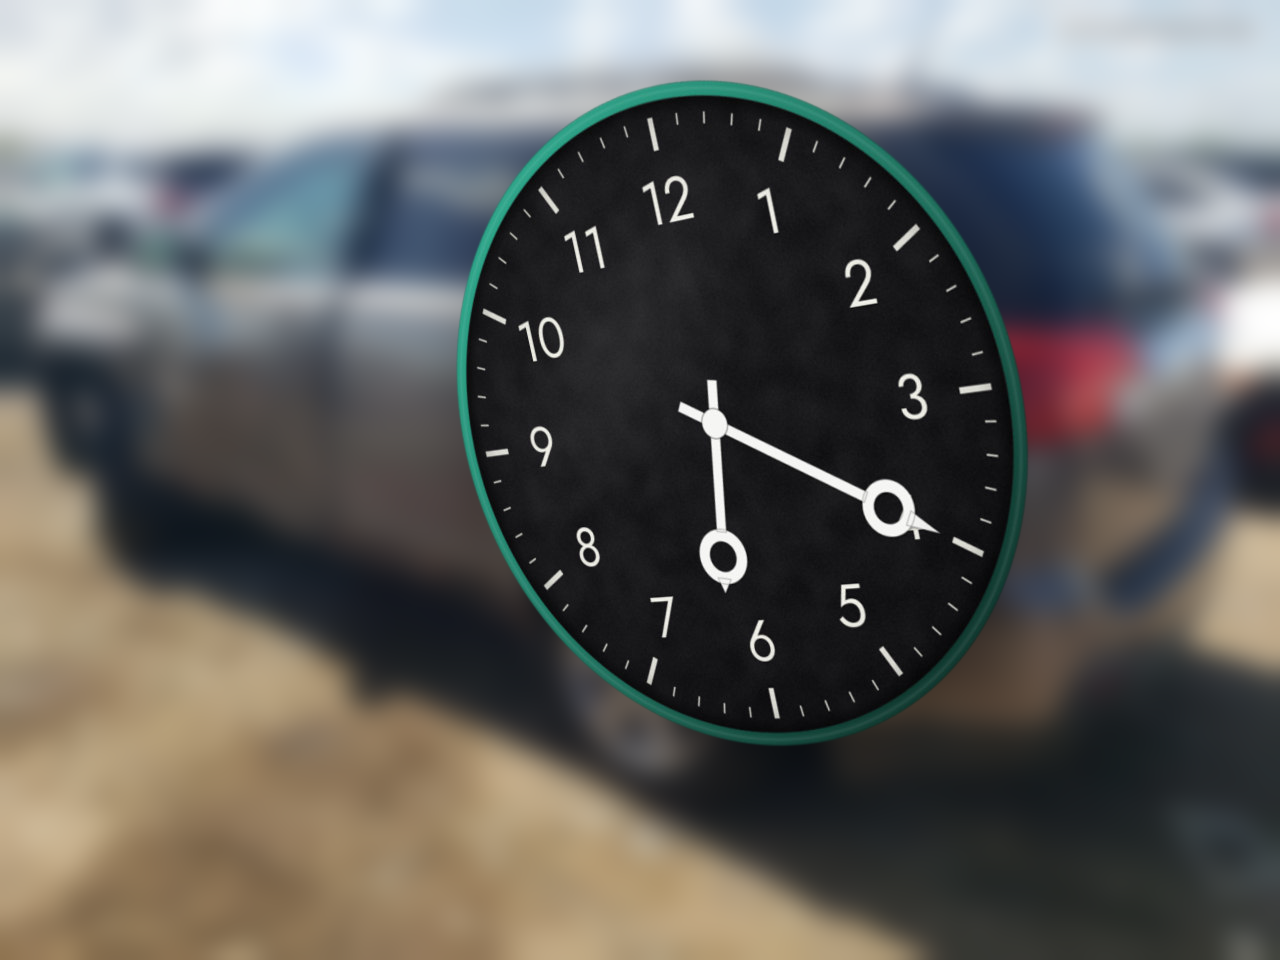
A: **6:20**
